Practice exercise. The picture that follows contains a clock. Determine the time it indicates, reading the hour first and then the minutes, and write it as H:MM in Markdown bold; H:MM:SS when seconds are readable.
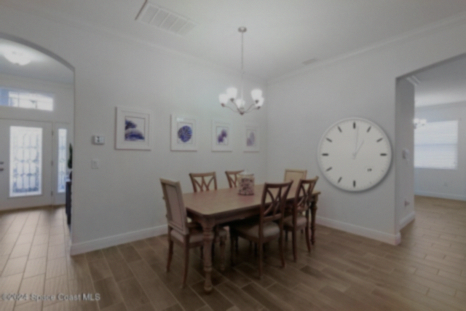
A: **1:01**
